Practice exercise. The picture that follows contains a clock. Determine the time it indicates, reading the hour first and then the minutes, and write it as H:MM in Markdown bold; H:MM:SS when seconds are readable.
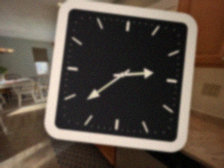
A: **2:38**
